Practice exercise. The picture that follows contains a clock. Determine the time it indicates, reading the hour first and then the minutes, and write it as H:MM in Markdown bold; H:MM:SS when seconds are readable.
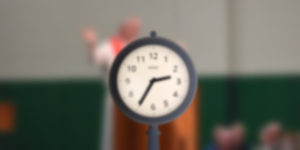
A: **2:35**
